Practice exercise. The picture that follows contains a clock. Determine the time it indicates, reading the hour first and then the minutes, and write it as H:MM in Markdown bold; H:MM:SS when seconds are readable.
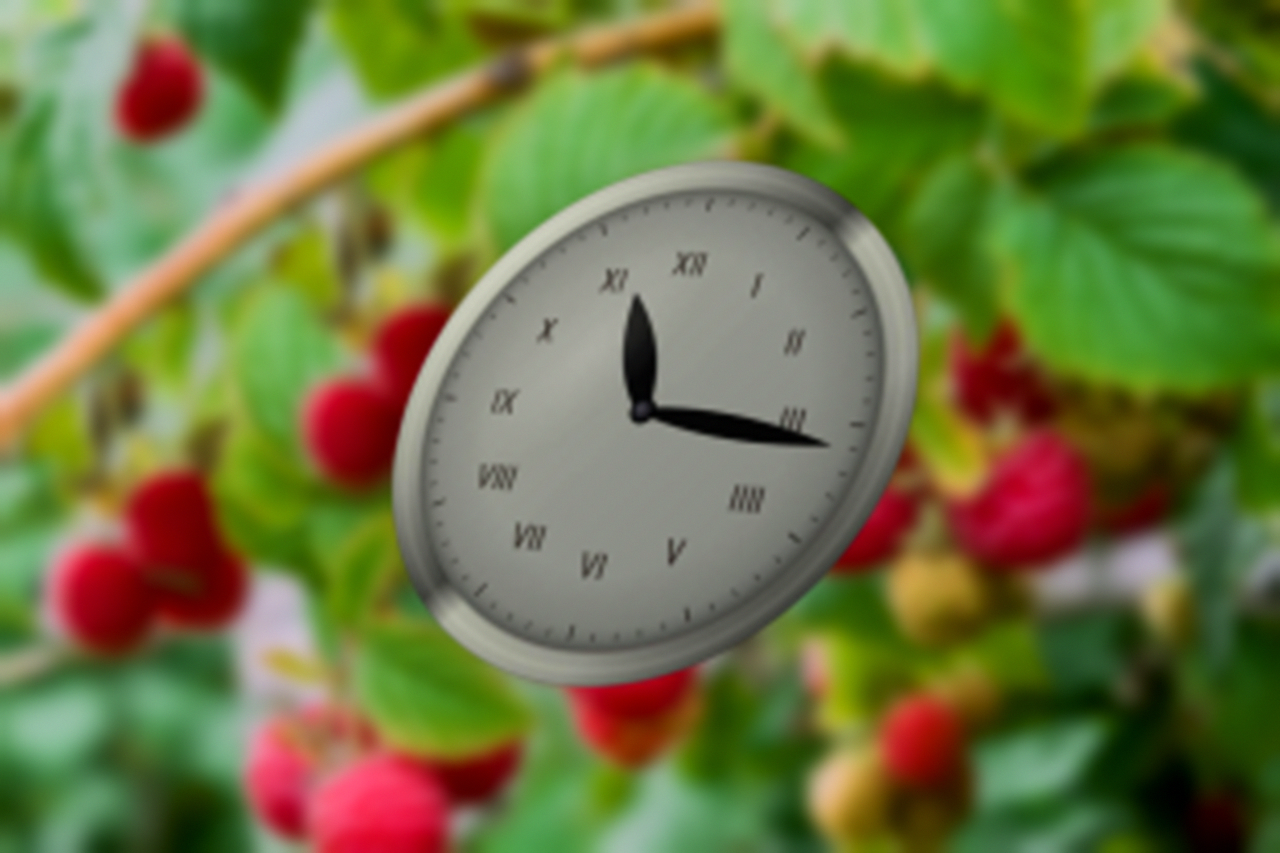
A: **11:16**
